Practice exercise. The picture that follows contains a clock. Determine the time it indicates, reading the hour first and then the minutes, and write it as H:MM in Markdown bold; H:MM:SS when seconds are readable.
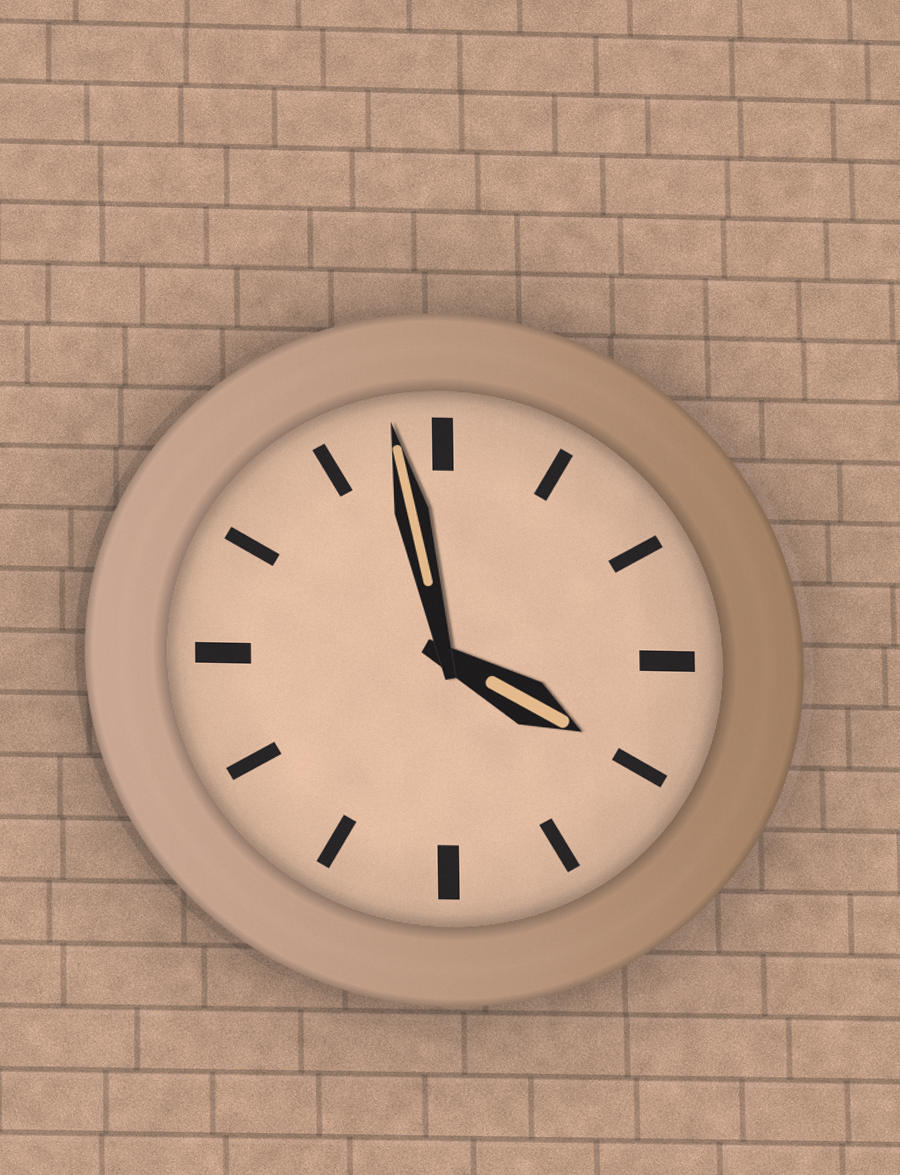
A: **3:58**
